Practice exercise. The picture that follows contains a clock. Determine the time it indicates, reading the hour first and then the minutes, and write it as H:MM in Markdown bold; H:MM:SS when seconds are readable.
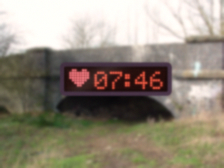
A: **7:46**
